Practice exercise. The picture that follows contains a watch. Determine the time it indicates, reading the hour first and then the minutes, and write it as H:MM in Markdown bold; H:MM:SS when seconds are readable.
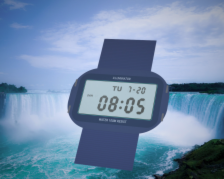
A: **8:05**
